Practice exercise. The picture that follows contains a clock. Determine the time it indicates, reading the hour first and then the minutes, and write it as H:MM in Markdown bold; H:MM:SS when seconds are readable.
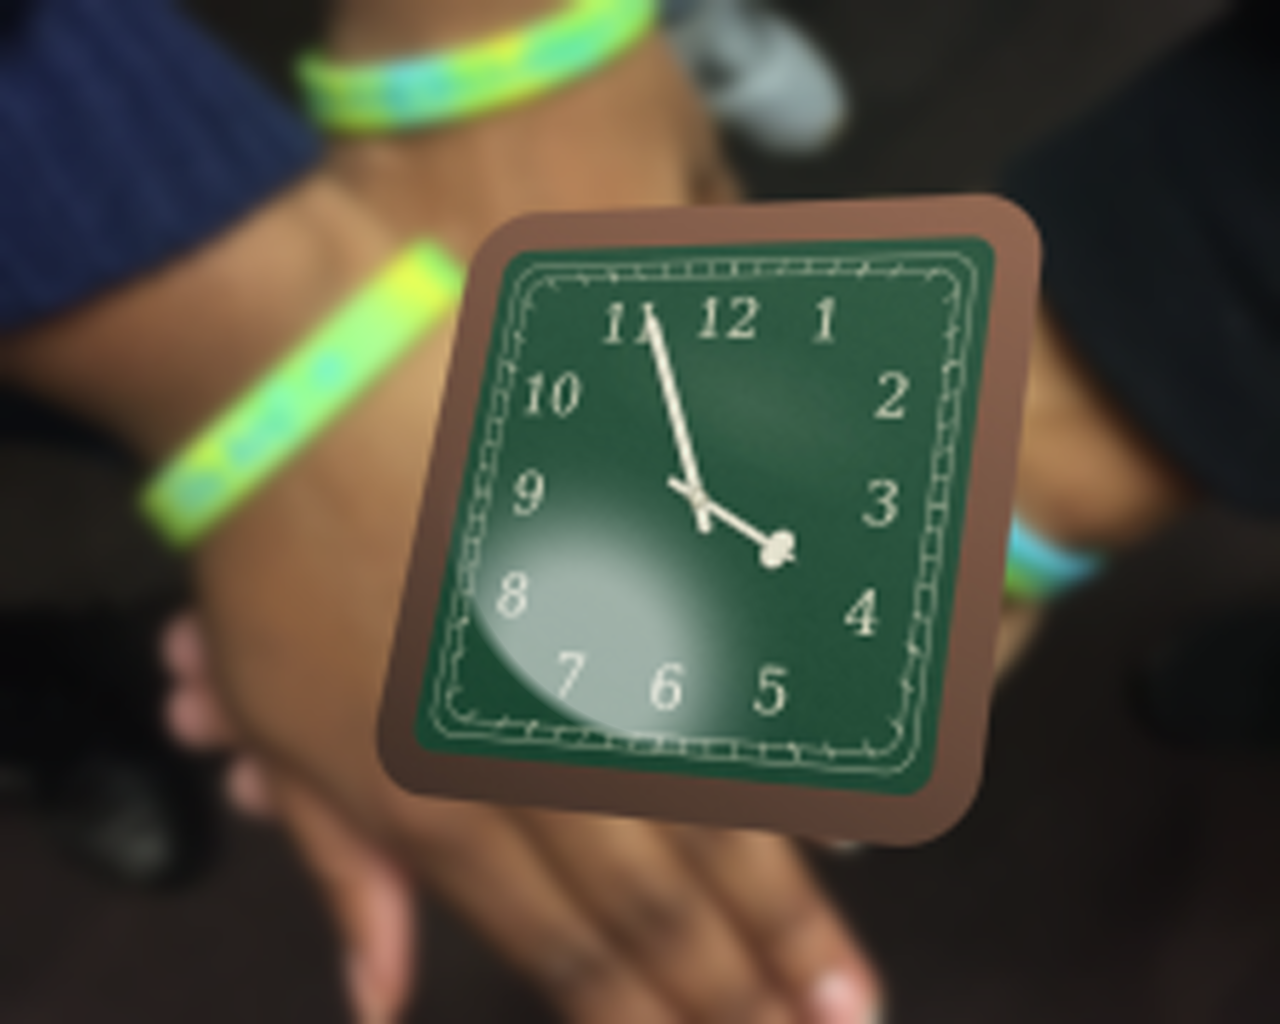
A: **3:56**
